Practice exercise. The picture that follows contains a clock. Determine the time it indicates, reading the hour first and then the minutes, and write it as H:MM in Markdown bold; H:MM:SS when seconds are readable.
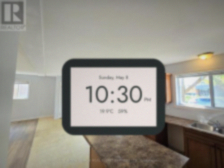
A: **10:30**
